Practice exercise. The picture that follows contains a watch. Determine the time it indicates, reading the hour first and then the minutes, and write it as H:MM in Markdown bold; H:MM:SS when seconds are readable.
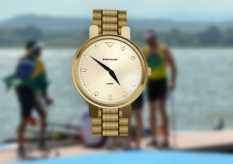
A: **4:51**
